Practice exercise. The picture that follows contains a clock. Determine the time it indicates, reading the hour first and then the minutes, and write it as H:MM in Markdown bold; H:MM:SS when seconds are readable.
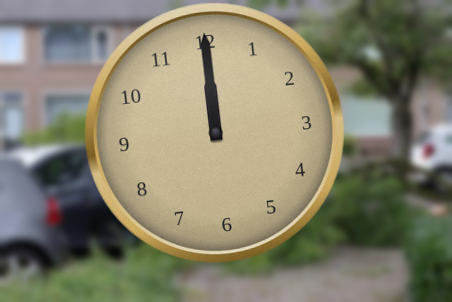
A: **12:00**
